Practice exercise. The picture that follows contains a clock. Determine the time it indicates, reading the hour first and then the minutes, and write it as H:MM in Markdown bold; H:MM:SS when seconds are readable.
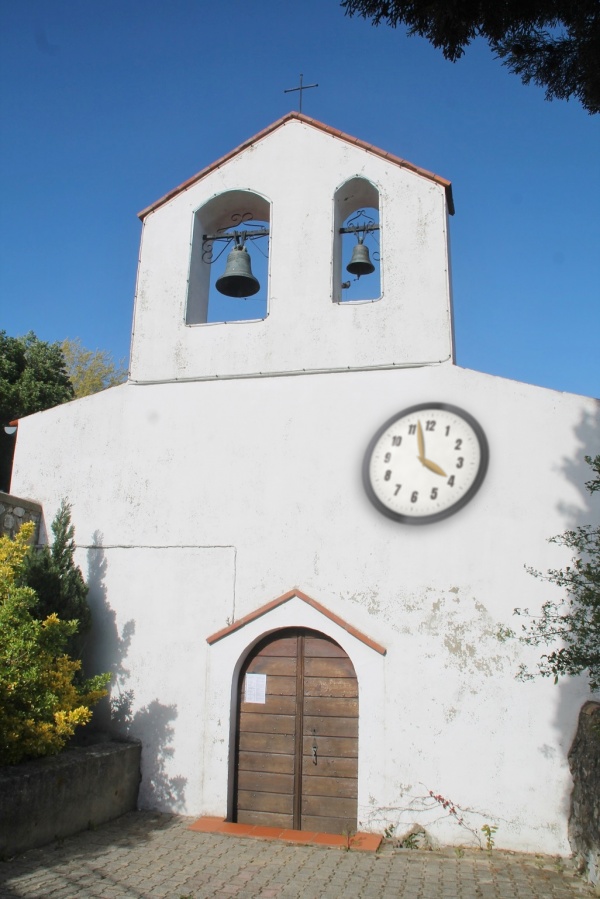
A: **3:57**
